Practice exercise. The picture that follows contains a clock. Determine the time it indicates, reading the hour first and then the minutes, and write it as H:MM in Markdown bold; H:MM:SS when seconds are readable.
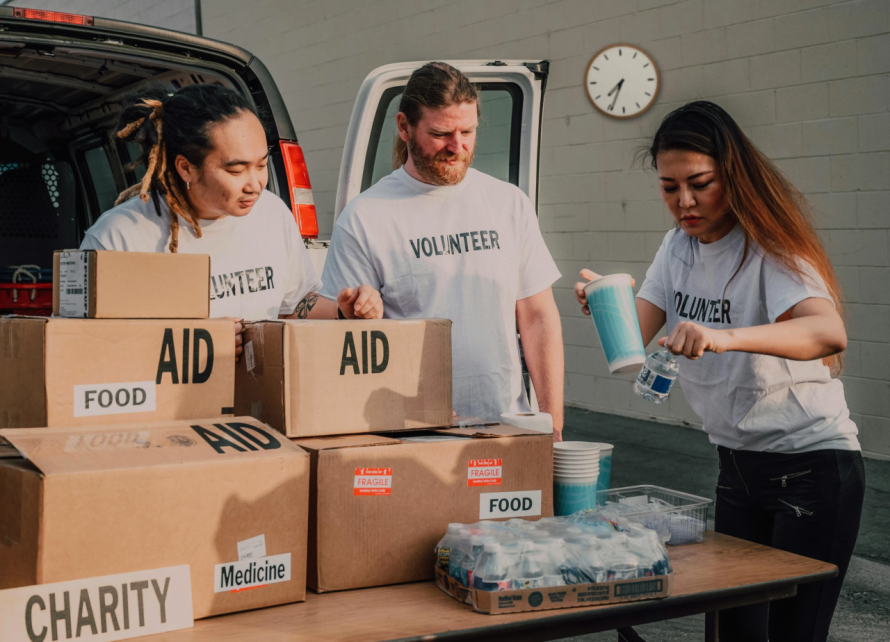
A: **7:34**
